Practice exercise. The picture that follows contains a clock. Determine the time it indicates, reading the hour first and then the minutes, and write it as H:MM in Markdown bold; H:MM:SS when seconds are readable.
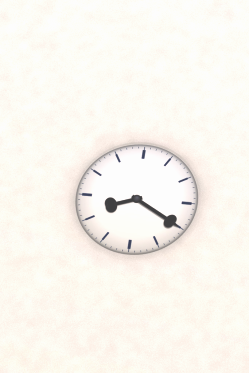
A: **8:20**
